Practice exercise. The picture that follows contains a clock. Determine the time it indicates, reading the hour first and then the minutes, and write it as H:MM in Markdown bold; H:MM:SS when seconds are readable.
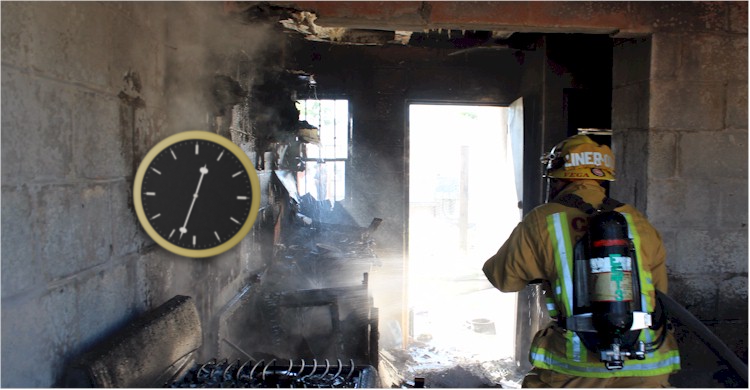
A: **12:33**
